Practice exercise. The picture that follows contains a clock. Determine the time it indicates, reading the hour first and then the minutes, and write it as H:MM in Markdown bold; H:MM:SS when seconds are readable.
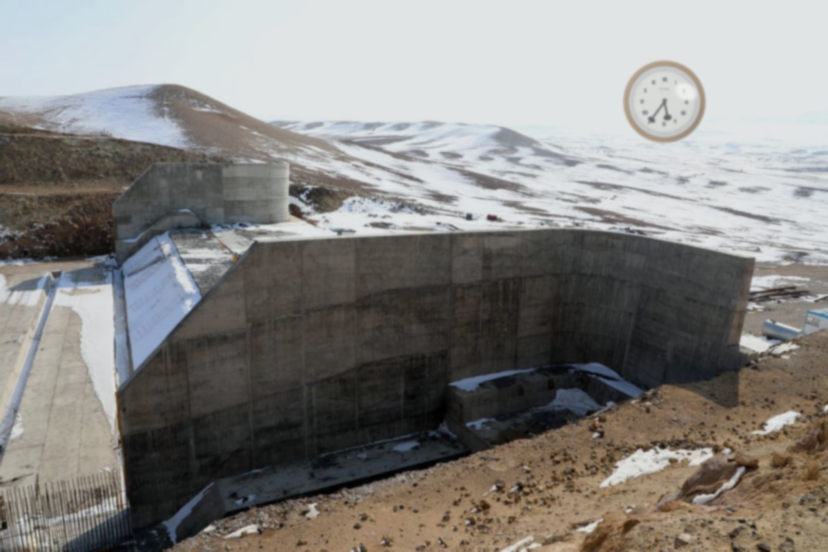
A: **5:36**
